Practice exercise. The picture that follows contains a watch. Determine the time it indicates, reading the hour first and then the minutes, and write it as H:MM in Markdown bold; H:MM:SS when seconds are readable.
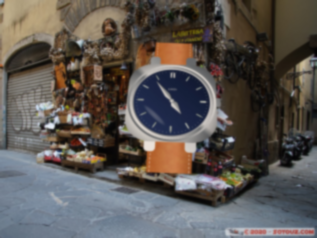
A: **4:54**
